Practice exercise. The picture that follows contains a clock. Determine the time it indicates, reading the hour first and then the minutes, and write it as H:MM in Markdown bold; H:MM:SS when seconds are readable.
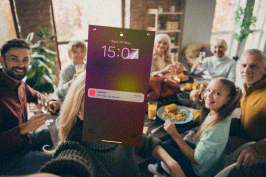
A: **15:07**
